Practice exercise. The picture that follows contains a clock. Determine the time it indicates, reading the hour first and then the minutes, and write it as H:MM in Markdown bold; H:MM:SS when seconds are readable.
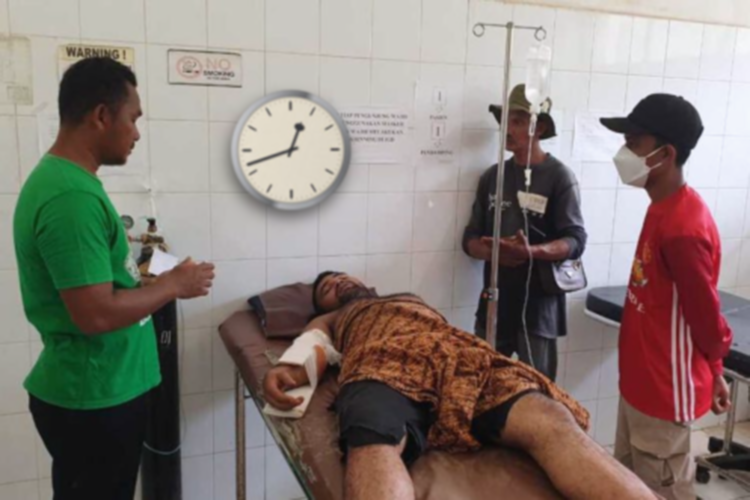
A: **12:42**
